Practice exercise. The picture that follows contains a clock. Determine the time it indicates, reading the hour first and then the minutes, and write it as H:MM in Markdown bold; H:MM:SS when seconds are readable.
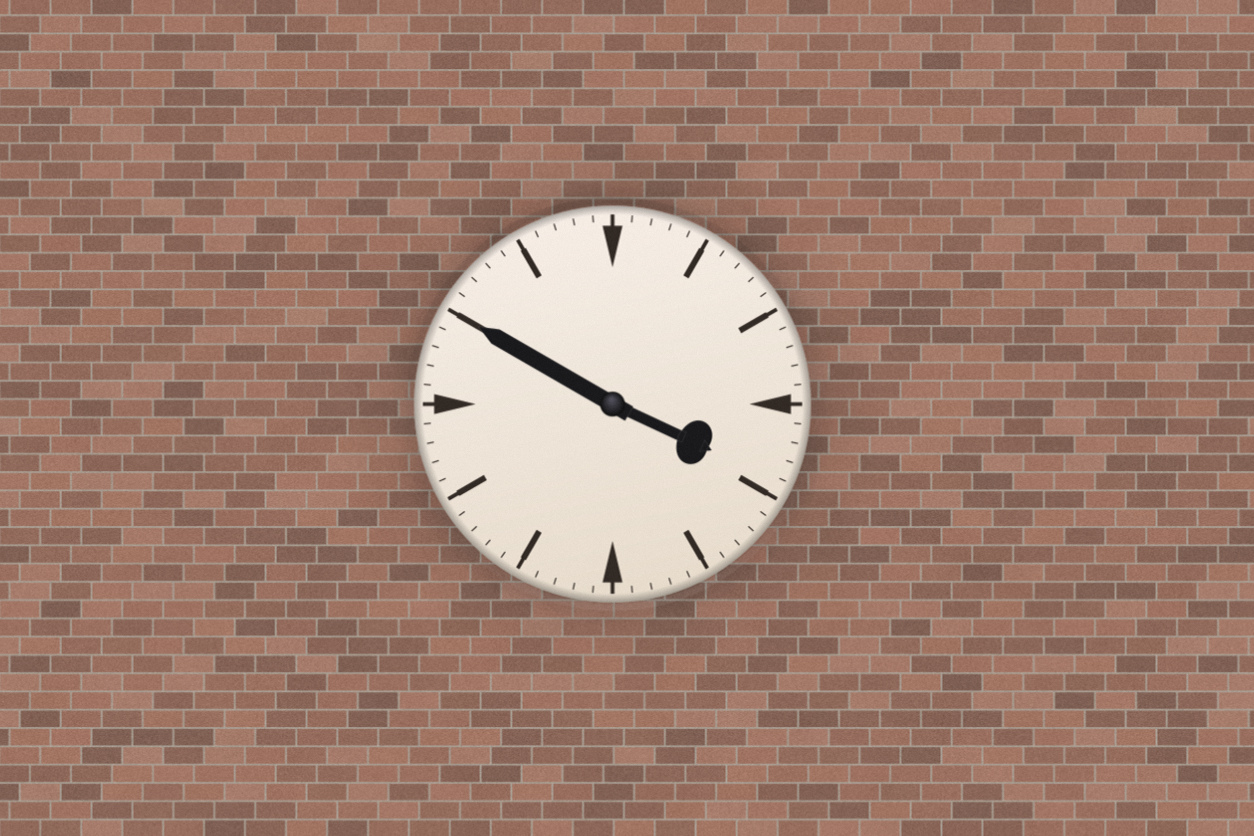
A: **3:50**
